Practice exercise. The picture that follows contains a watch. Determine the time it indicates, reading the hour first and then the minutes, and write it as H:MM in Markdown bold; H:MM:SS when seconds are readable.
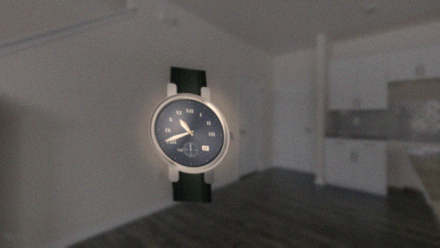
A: **10:41**
